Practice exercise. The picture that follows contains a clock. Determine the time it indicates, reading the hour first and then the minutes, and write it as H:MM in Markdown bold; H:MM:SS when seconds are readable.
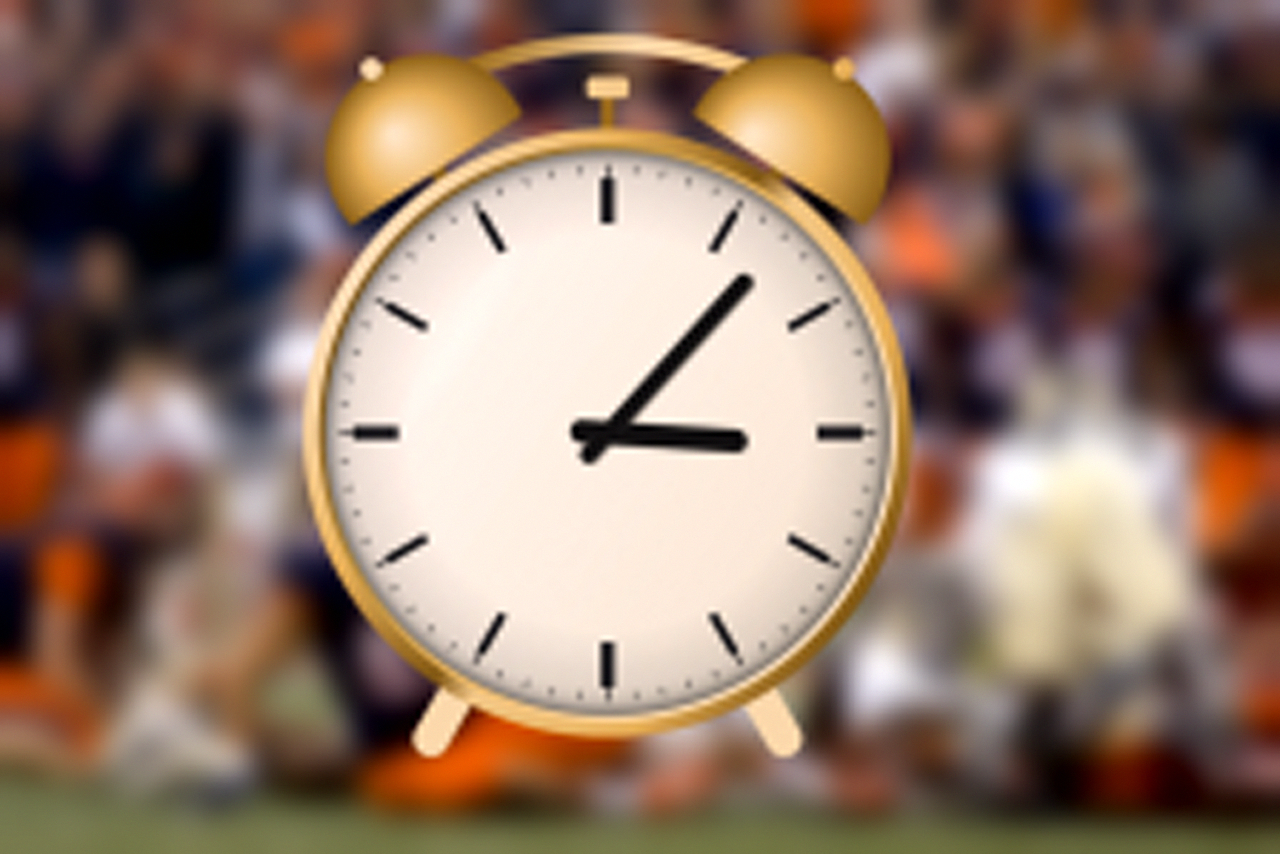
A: **3:07**
